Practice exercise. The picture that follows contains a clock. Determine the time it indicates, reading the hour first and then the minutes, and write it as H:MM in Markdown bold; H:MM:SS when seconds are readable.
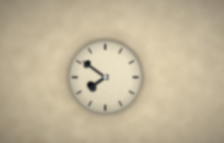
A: **7:51**
